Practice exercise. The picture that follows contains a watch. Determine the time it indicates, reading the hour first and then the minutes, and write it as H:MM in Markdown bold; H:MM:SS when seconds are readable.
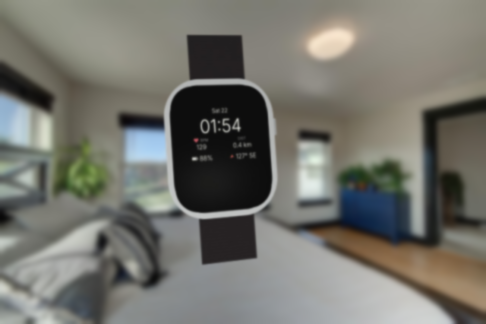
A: **1:54**
